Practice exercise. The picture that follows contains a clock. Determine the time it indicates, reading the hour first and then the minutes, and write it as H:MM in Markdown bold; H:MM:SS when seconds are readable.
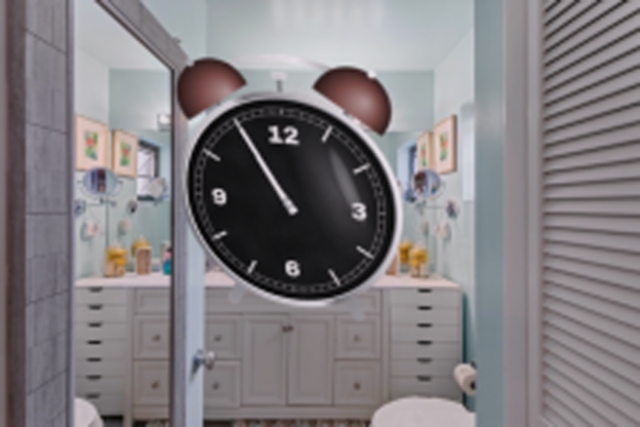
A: **10:55**
